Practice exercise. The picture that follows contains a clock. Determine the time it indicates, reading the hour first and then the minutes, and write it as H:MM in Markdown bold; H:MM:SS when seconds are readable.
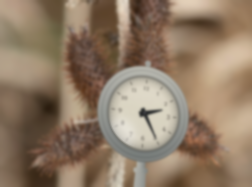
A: **2:25**
